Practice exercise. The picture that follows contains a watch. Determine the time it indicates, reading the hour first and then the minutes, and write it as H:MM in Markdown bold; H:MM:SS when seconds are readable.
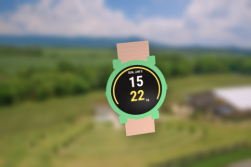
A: **15:22**
